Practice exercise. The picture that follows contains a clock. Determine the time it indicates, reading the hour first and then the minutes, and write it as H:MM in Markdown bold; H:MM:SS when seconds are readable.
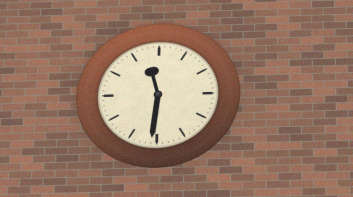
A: **11:31**
